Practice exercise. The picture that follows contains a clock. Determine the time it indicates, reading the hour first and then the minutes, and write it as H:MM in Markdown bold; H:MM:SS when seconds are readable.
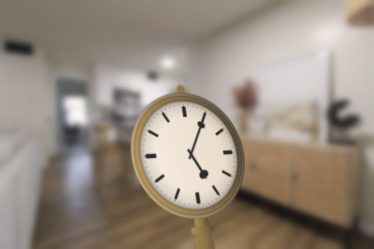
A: **5:05**
